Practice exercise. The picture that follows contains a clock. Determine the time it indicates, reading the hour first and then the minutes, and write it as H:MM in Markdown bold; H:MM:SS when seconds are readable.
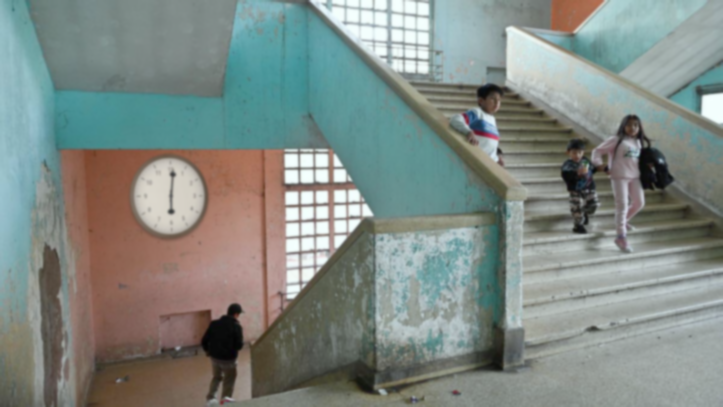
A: **6:01**
